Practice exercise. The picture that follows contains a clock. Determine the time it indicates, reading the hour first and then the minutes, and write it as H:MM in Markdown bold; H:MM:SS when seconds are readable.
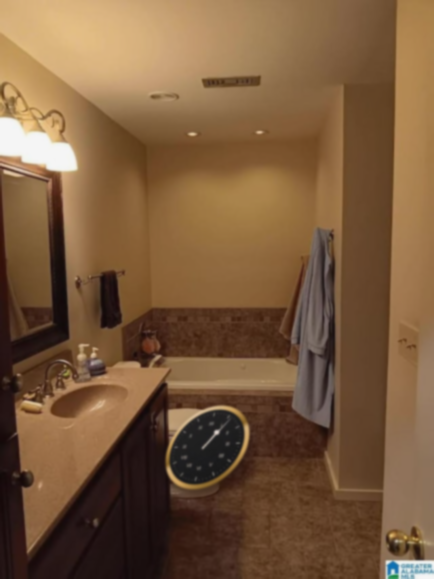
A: **1:06**
